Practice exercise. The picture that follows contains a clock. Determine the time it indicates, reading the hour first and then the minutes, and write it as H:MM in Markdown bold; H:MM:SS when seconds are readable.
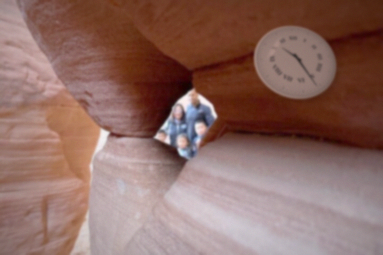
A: **10:26**
